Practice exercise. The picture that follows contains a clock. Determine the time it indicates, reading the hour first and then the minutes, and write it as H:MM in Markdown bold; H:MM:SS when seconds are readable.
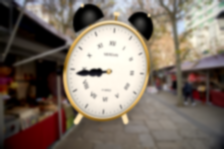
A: **8:44**
